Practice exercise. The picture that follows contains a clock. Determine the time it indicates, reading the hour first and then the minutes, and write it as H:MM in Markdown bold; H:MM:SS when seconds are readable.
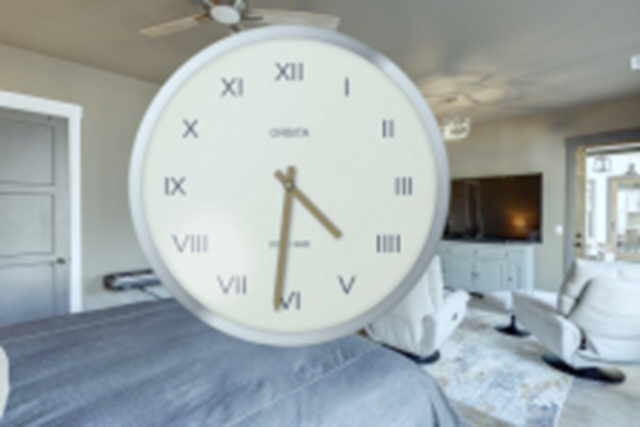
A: **4:31**
